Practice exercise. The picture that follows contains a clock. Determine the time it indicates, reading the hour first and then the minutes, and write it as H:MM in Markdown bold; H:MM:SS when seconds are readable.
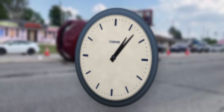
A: **1:07**
